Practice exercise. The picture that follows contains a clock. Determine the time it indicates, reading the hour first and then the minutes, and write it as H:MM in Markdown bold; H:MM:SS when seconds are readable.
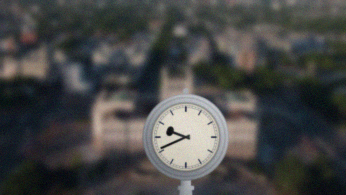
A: **9:41**
